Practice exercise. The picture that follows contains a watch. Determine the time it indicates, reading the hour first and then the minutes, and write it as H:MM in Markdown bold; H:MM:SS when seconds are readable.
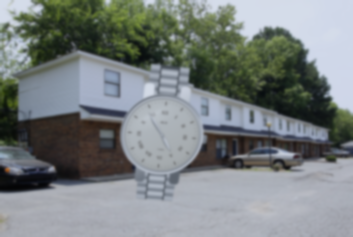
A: **4:54**
